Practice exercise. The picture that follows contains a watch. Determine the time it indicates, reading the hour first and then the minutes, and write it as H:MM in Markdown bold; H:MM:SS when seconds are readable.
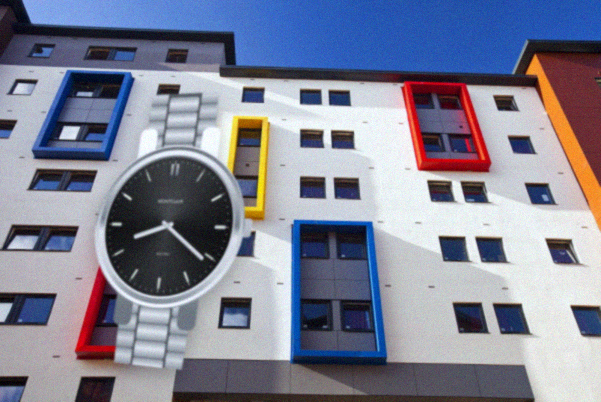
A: **8:21**
